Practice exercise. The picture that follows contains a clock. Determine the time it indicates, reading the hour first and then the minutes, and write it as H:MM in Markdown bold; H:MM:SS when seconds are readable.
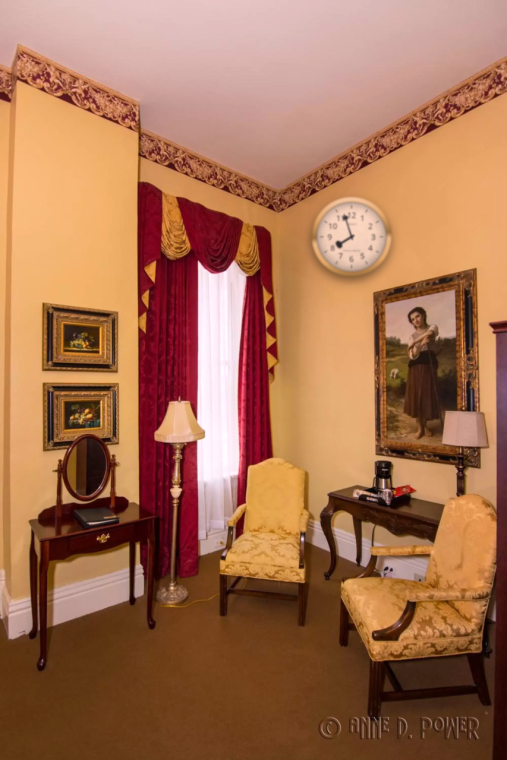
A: **7:57**
